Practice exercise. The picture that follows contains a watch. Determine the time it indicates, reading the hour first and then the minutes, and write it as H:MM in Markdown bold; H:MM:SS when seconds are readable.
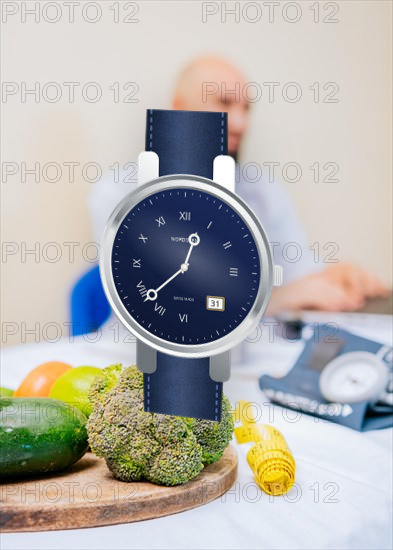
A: **12:38**
